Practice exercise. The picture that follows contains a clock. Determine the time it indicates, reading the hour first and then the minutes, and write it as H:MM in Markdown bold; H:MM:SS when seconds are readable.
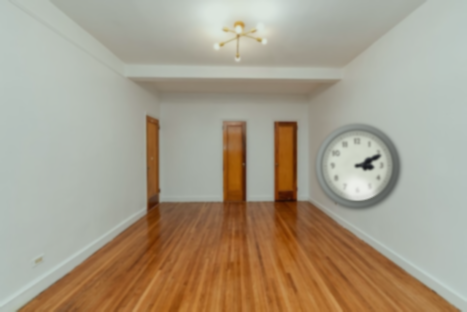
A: **3:11**
